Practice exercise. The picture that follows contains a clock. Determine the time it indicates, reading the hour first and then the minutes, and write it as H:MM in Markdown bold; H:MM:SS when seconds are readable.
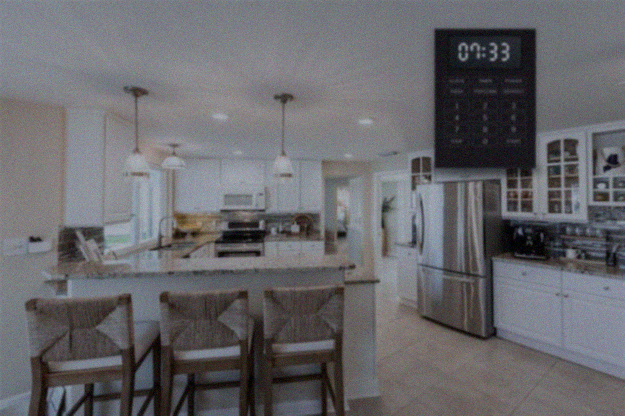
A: **7:33**
